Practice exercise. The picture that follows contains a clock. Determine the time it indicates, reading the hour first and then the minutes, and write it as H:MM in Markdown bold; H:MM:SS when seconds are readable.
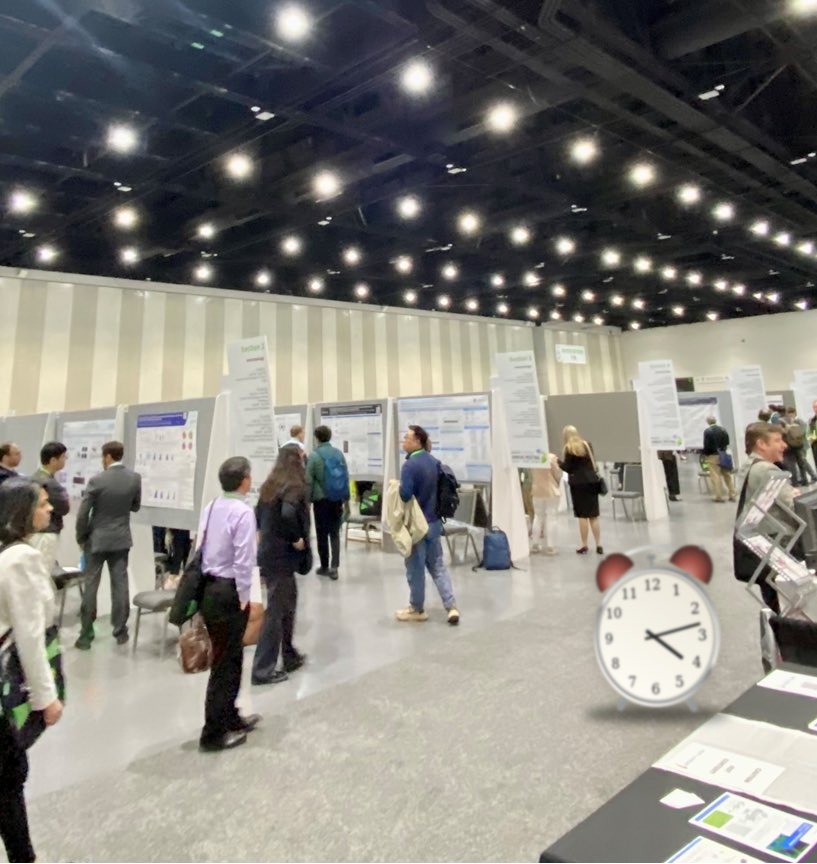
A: **4:13**
